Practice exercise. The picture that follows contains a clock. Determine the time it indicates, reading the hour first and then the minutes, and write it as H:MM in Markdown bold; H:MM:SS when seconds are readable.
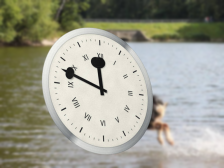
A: **11:48**
